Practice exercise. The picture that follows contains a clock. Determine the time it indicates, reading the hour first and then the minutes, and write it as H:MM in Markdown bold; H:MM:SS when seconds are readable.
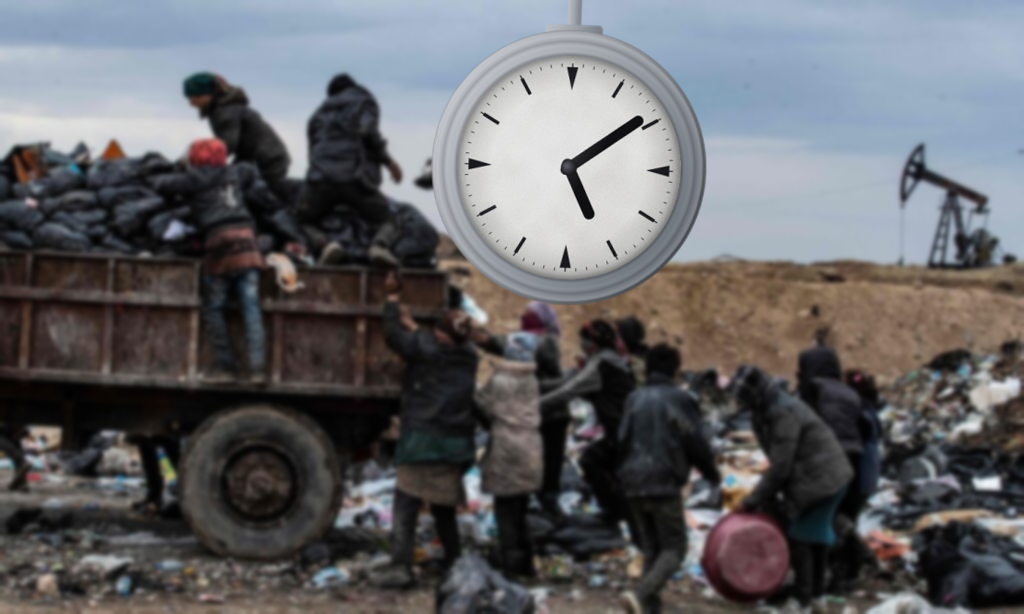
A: **5:09**
